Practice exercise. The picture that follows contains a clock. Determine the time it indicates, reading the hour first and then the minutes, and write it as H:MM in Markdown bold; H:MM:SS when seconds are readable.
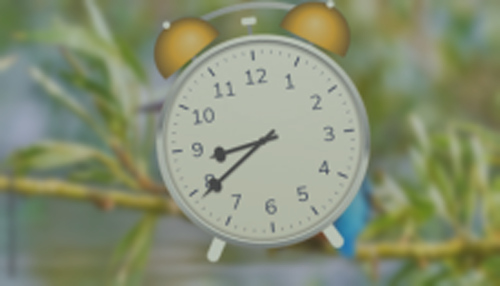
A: **8:39**
